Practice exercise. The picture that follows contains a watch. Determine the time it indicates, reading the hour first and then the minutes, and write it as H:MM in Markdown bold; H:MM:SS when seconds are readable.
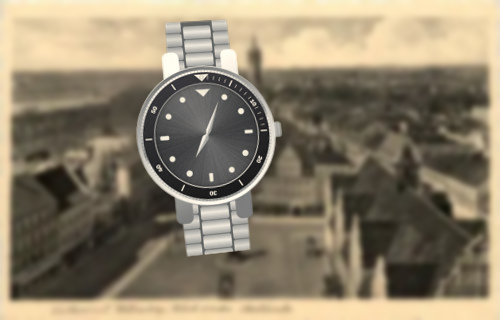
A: **7:04**
